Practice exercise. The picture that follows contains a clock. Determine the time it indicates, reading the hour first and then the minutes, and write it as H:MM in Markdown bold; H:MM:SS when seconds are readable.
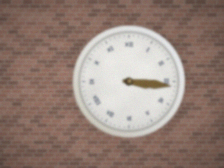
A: **3:16**
